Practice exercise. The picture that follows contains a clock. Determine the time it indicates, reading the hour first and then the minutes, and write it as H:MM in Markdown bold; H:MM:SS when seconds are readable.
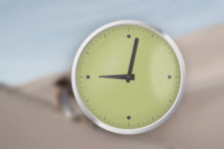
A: **9:02**
